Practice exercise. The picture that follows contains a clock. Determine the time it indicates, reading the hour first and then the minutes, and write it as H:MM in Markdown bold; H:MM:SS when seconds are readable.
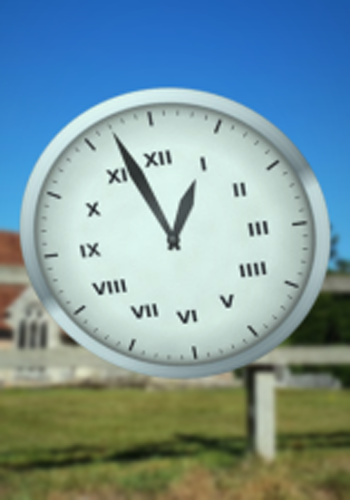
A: **12:57**
